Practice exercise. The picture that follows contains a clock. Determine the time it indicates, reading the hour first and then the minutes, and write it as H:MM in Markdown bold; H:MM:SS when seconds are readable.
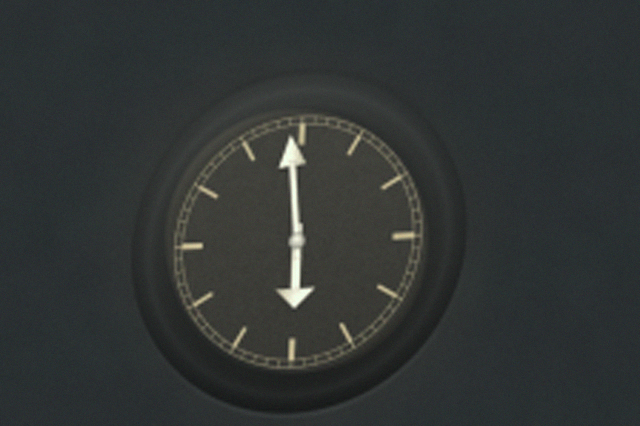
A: **5:59**
